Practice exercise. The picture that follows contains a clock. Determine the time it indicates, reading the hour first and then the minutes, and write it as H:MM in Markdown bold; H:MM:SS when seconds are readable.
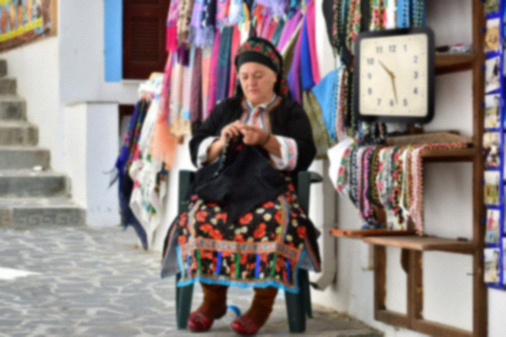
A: **10:28**
